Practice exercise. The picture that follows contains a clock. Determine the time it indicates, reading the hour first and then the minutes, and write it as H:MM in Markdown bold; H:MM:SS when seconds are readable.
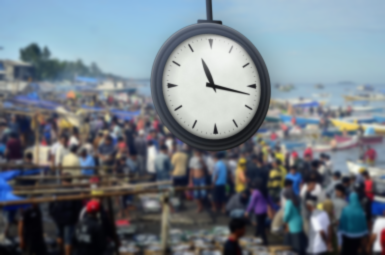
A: **11:17**
